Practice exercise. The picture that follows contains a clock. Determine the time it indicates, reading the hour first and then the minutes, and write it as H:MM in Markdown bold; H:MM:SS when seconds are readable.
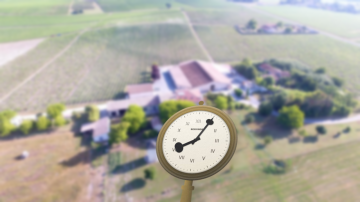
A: **8:05**
